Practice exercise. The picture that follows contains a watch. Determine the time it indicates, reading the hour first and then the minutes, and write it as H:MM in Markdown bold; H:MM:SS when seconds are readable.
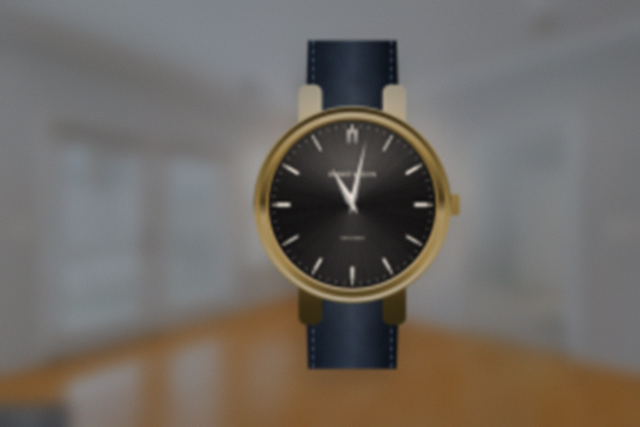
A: **11:02**
